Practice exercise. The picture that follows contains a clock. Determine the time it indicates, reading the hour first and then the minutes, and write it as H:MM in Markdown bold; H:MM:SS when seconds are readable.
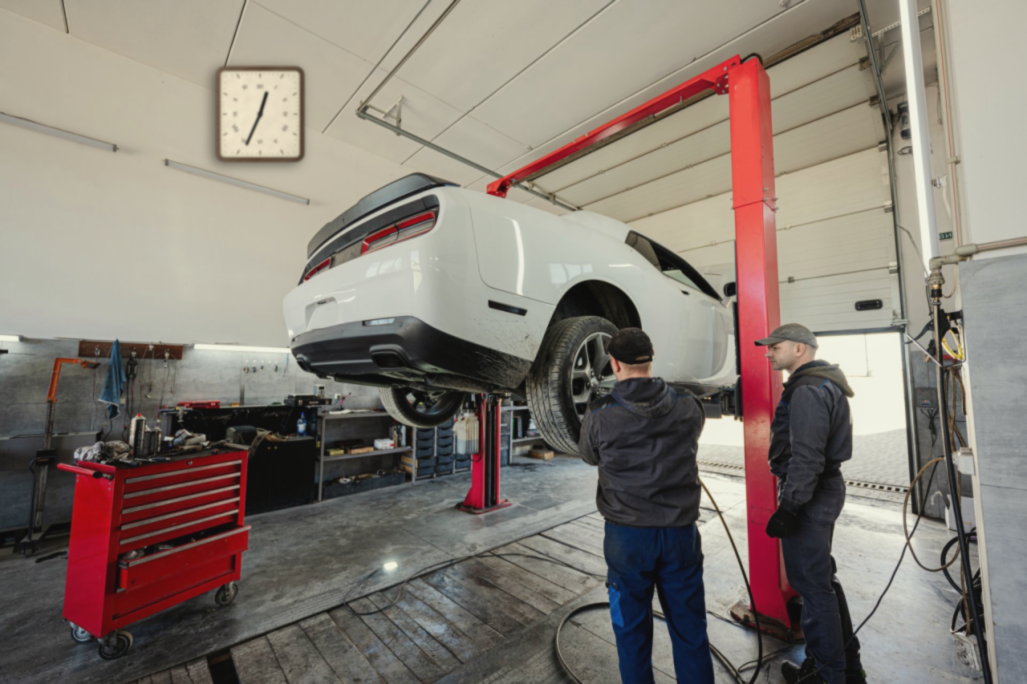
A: **12:34**
